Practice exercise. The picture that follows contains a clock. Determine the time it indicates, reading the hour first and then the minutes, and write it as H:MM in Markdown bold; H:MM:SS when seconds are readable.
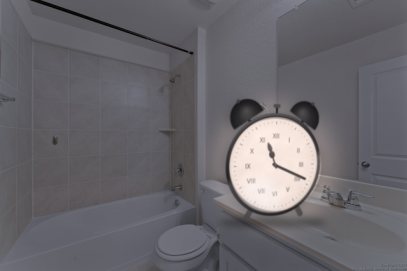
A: **11:19**
